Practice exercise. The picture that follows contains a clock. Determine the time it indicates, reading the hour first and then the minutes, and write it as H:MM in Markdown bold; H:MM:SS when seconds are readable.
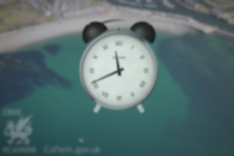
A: **11:41**
